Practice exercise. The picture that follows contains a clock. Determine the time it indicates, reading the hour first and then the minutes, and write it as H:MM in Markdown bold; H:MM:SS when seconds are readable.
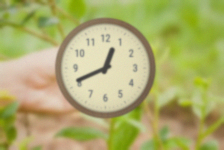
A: **12:41**
